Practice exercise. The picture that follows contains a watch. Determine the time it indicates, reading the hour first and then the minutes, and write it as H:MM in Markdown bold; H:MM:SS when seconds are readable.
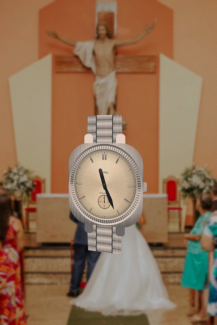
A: **11:26**
